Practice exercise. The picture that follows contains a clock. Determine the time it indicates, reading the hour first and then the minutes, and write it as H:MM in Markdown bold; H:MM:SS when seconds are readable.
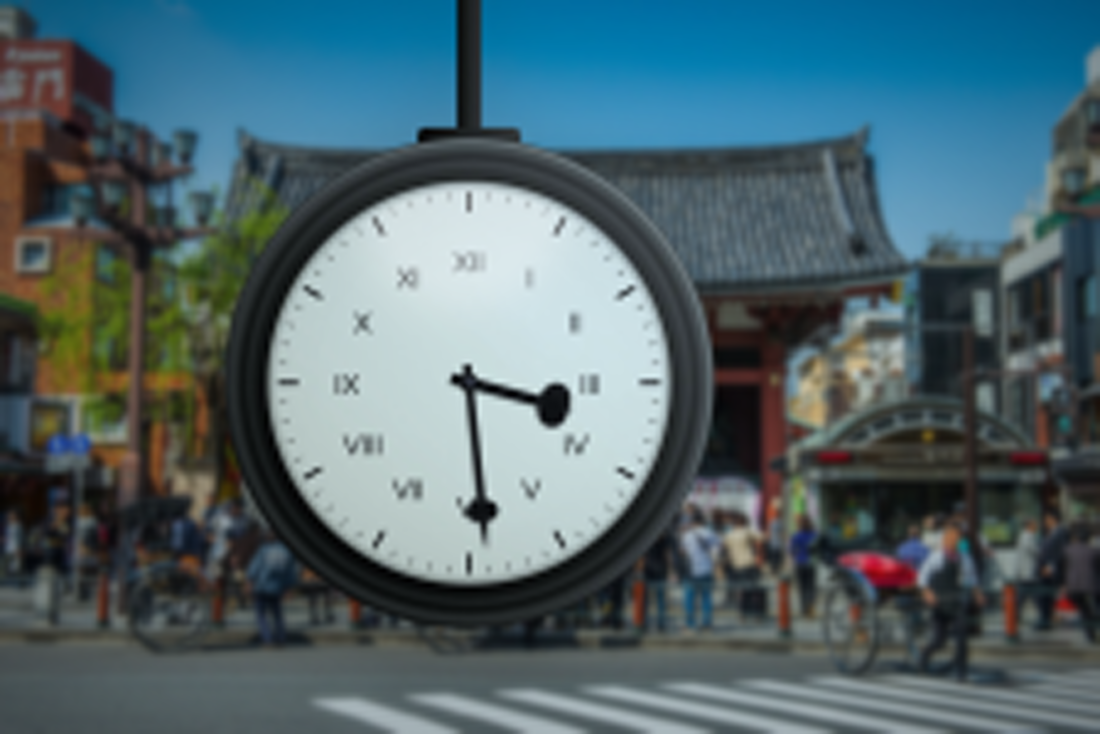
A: **3:29**
